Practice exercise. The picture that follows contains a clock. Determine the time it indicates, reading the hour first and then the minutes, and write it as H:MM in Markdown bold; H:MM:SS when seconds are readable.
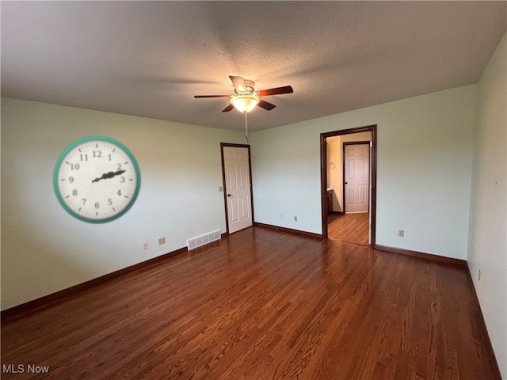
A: **2:12**
